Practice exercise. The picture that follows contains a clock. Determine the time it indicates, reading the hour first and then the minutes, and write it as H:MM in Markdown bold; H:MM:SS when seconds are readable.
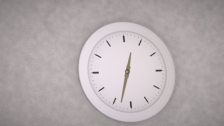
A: **12:33**
